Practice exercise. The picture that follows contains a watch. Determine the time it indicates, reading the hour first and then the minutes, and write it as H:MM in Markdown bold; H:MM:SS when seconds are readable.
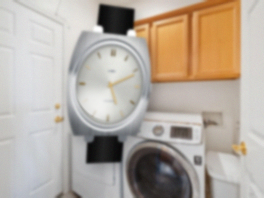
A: **5:11**
